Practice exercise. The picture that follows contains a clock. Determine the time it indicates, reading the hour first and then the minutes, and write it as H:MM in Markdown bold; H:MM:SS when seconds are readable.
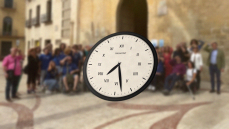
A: **7:28**
